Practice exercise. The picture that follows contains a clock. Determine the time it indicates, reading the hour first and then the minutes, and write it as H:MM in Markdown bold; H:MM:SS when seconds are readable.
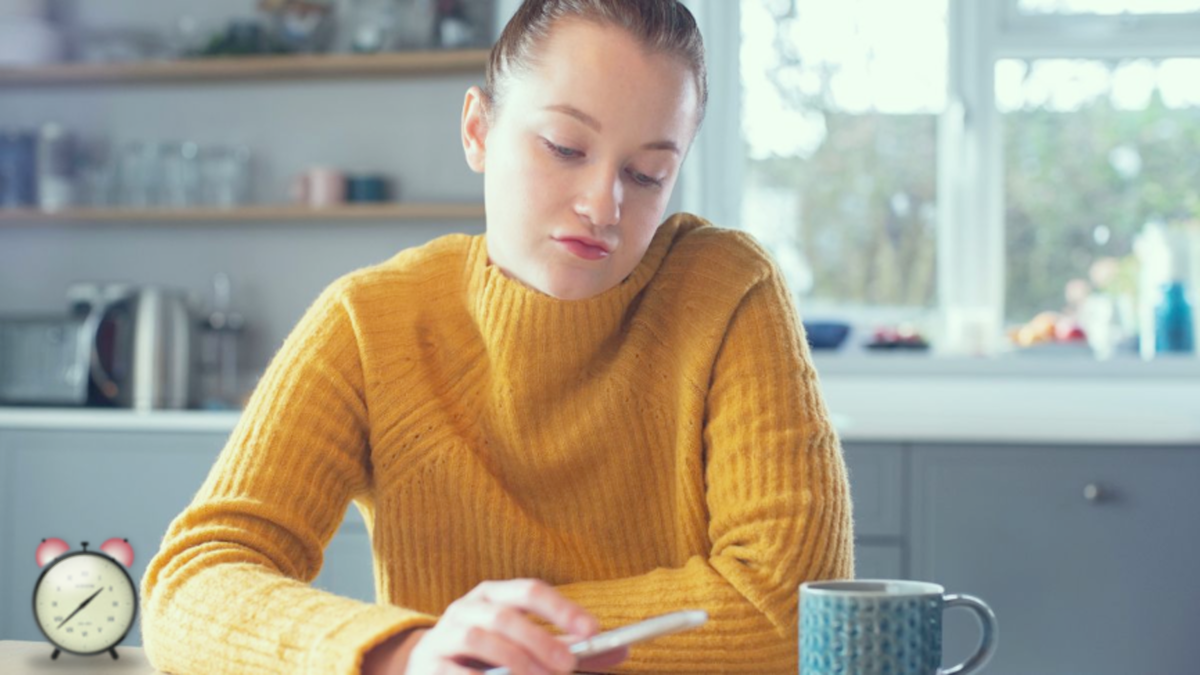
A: **1:38**
